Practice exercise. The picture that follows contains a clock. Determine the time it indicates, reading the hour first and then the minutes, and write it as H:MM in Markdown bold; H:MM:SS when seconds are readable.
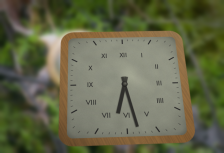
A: **6:28**
